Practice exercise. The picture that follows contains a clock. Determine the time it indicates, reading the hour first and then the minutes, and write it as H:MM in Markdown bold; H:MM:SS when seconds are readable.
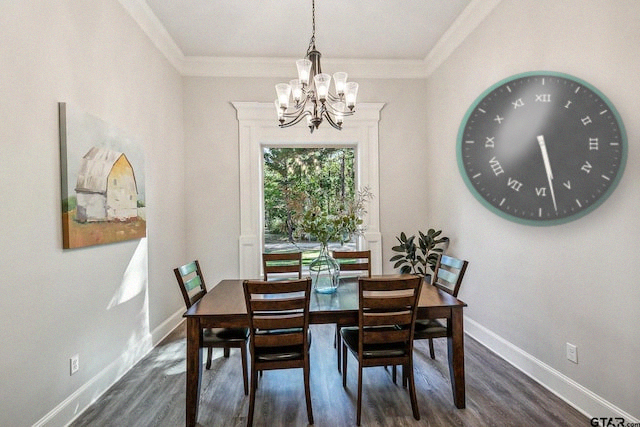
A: **5:28**
